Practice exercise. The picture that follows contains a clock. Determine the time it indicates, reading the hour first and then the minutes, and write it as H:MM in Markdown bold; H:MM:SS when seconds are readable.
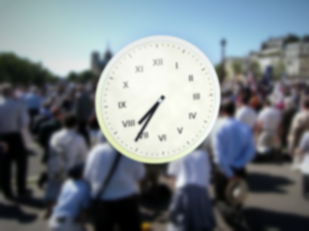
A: **7:36**
